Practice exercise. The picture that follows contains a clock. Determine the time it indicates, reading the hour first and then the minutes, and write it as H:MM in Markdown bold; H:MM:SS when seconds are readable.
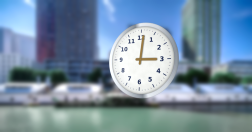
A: **3:01**
